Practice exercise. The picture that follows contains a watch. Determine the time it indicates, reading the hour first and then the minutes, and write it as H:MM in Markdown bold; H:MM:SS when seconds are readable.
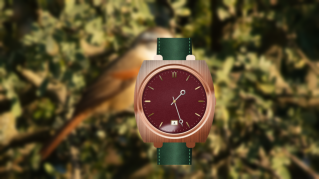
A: **1:27**
